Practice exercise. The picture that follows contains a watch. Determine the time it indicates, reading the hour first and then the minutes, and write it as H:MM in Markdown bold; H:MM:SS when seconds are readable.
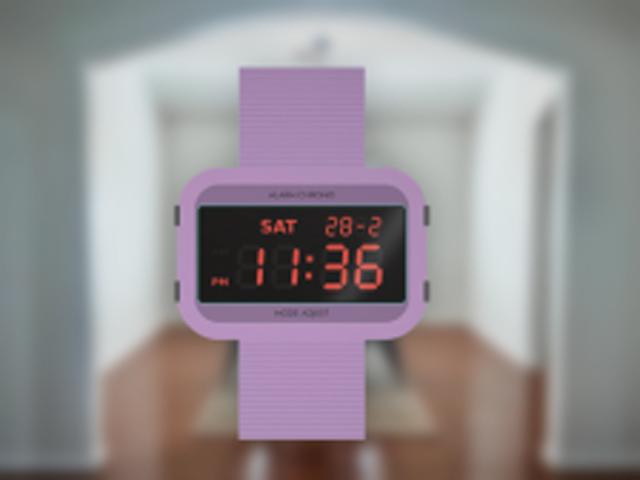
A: **11:36**
